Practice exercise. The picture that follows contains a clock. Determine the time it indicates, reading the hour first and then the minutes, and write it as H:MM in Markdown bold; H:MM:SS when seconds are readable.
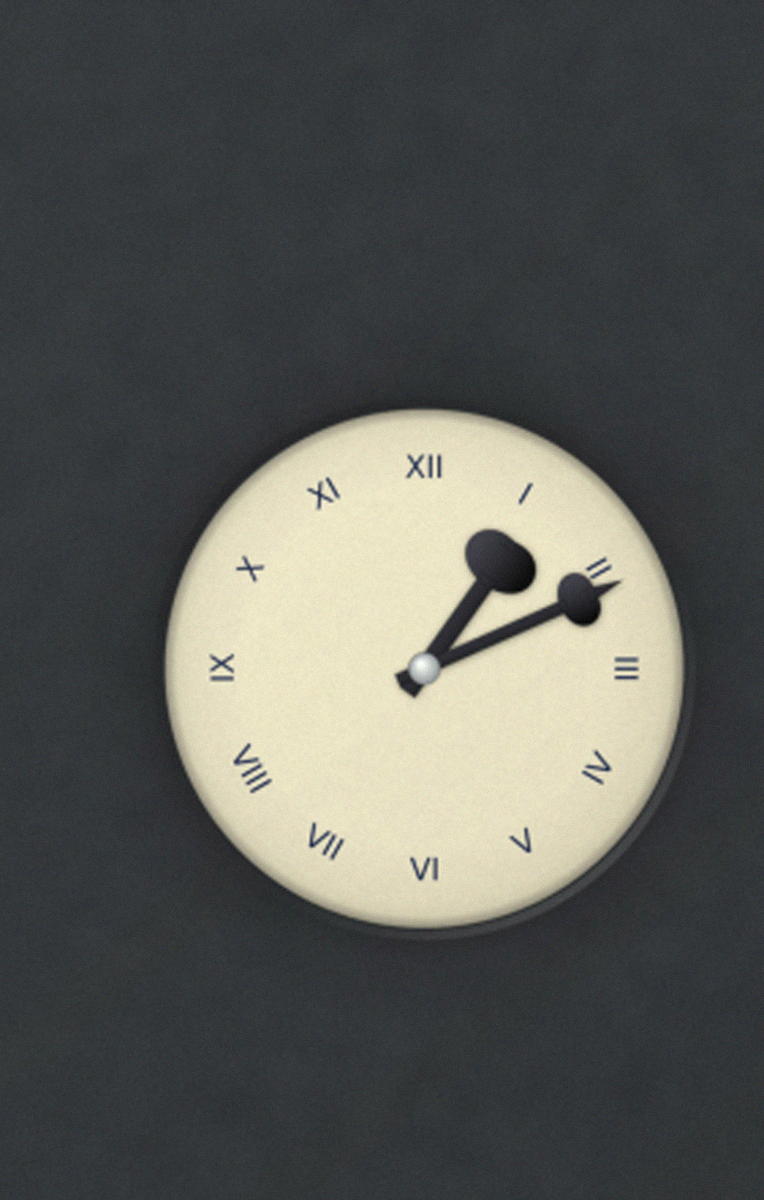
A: **1:11**
